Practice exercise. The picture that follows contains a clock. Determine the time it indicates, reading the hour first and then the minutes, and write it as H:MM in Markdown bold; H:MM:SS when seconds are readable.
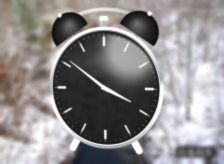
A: **3:51**
